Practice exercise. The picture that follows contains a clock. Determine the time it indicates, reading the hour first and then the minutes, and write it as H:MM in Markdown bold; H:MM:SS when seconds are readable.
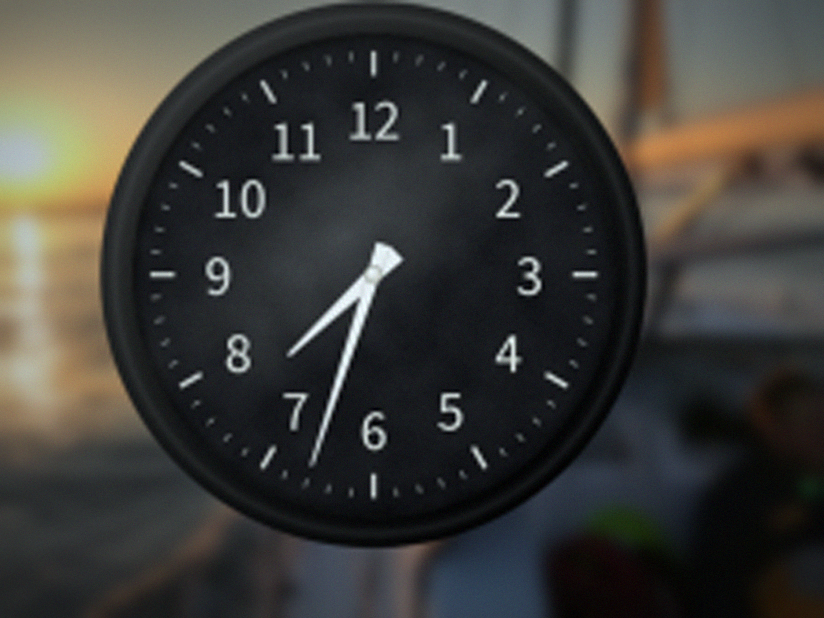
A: **7:33**
